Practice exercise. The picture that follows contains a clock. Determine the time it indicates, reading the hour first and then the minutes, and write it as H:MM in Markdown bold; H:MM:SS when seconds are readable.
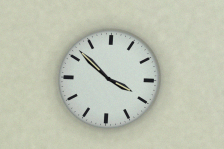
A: **3:52**
